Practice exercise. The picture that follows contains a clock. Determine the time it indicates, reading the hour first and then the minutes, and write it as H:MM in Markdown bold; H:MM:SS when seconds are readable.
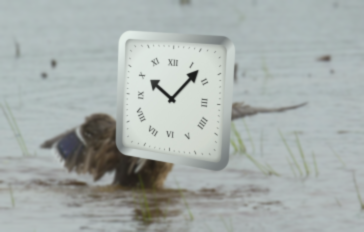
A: **10:07**
